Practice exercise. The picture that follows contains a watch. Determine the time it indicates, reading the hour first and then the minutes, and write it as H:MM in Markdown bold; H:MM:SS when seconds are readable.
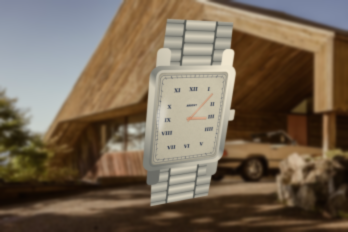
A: **3:07**
